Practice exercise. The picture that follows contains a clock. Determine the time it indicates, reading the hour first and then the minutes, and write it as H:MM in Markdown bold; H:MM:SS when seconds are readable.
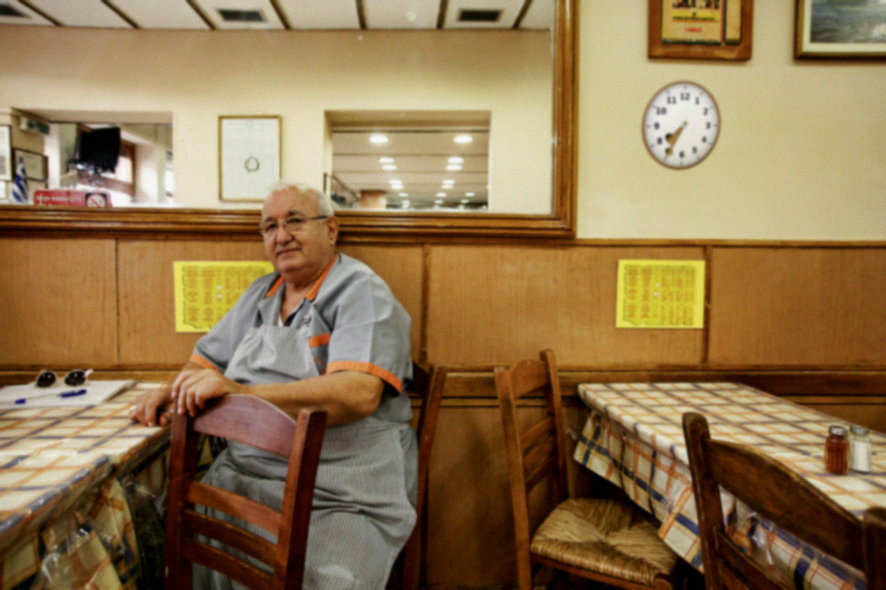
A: **7:35**
